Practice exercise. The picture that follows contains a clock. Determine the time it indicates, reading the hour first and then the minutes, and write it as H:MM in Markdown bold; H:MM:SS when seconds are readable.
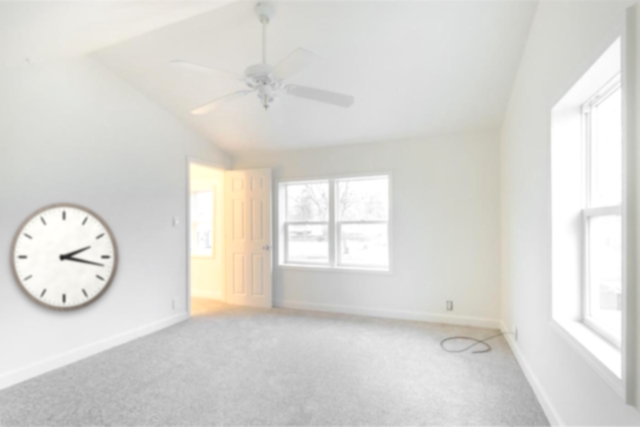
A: **2:17**
